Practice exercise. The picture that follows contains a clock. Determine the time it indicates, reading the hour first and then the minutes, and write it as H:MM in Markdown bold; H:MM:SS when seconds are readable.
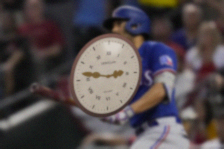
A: **2:47**
